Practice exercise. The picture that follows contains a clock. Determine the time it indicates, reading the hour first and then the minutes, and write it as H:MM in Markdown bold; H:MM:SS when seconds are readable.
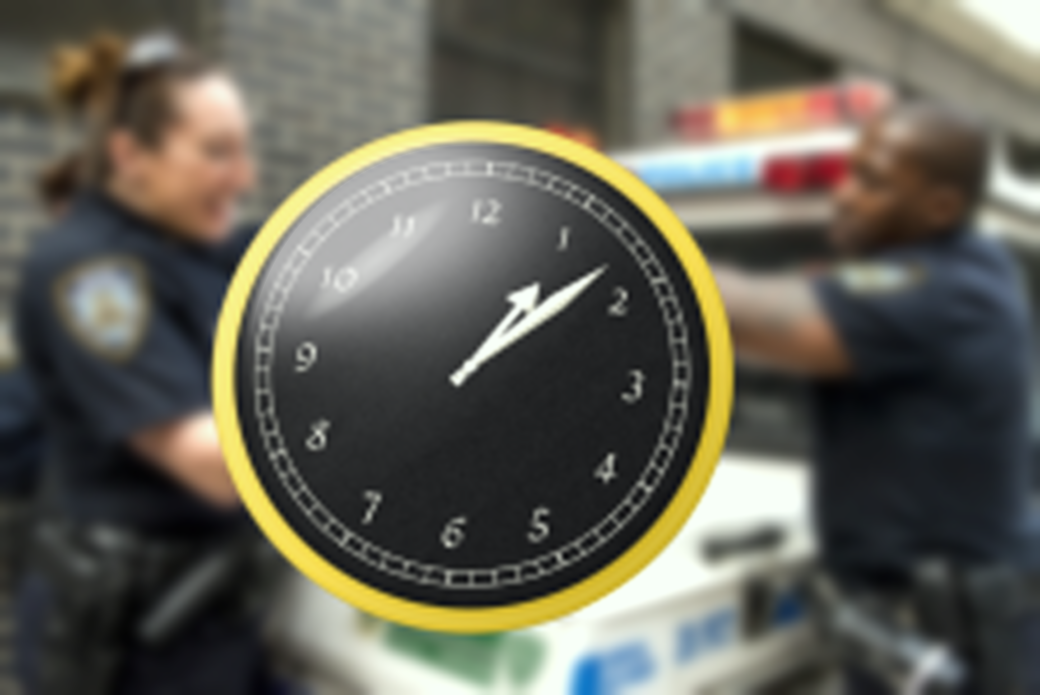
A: **1:08**
